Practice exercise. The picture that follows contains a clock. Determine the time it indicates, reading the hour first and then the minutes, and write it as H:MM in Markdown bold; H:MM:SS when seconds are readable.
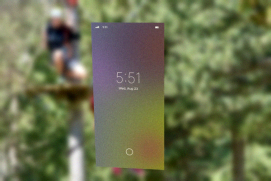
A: **5:51**
